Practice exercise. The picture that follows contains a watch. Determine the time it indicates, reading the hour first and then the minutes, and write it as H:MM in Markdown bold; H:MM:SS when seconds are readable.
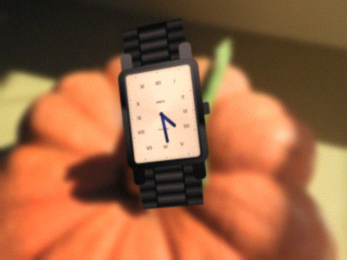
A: **4:29**
